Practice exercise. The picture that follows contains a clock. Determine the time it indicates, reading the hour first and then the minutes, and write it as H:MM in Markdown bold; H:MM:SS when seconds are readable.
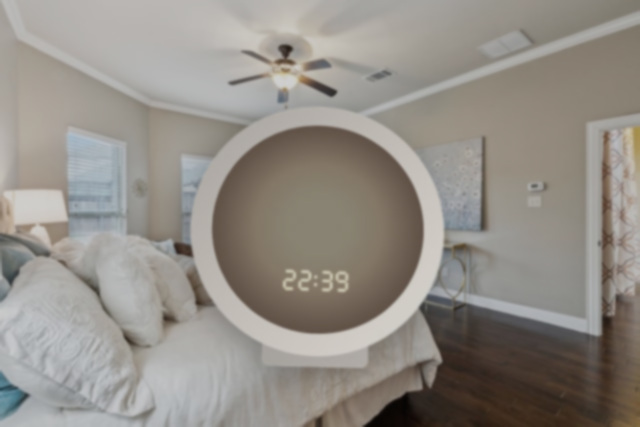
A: **22:39**
